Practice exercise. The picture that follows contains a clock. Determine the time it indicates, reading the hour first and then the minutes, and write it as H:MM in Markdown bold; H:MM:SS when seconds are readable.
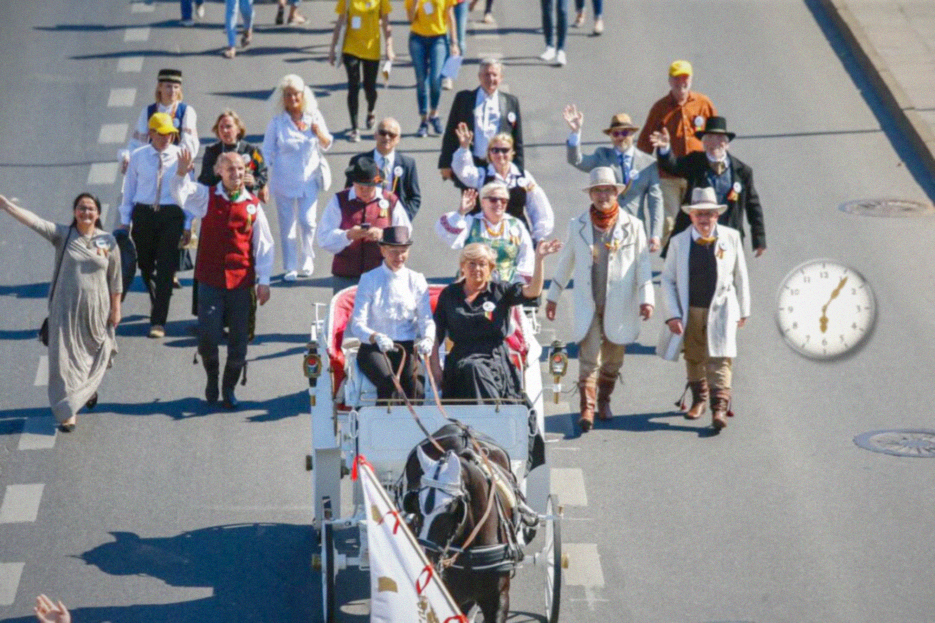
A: **6:06**
